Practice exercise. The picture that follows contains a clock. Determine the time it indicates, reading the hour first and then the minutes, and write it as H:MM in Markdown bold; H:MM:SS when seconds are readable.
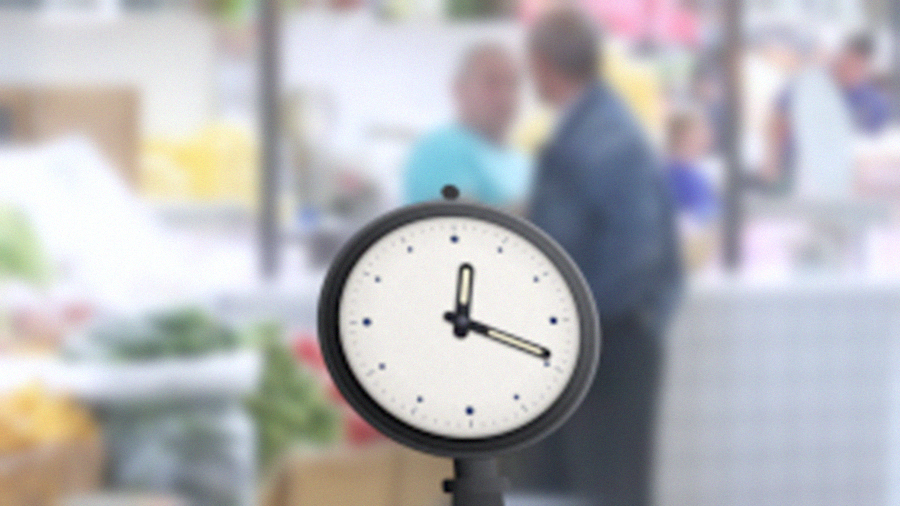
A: **12:19**
